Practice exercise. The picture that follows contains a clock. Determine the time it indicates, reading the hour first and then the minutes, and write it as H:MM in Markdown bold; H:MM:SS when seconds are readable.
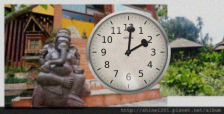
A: **2:01**
